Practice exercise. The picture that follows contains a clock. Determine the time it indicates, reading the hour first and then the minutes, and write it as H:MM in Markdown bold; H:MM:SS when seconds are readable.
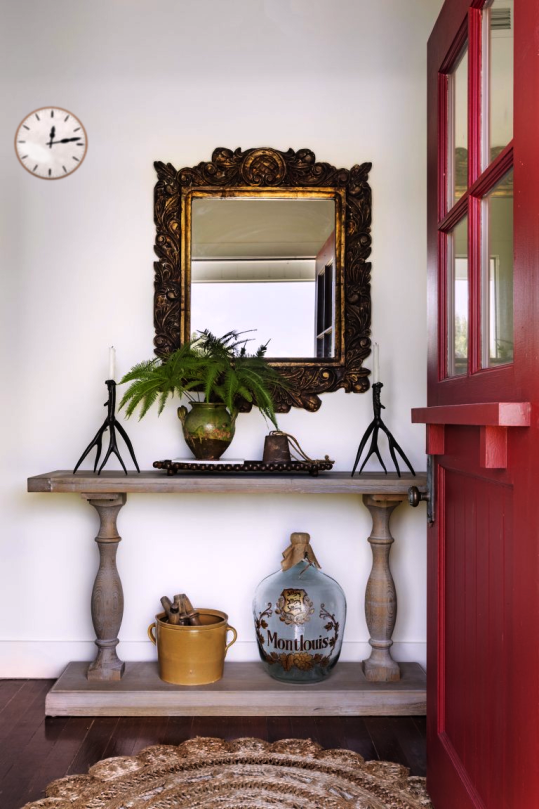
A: **12:13**
